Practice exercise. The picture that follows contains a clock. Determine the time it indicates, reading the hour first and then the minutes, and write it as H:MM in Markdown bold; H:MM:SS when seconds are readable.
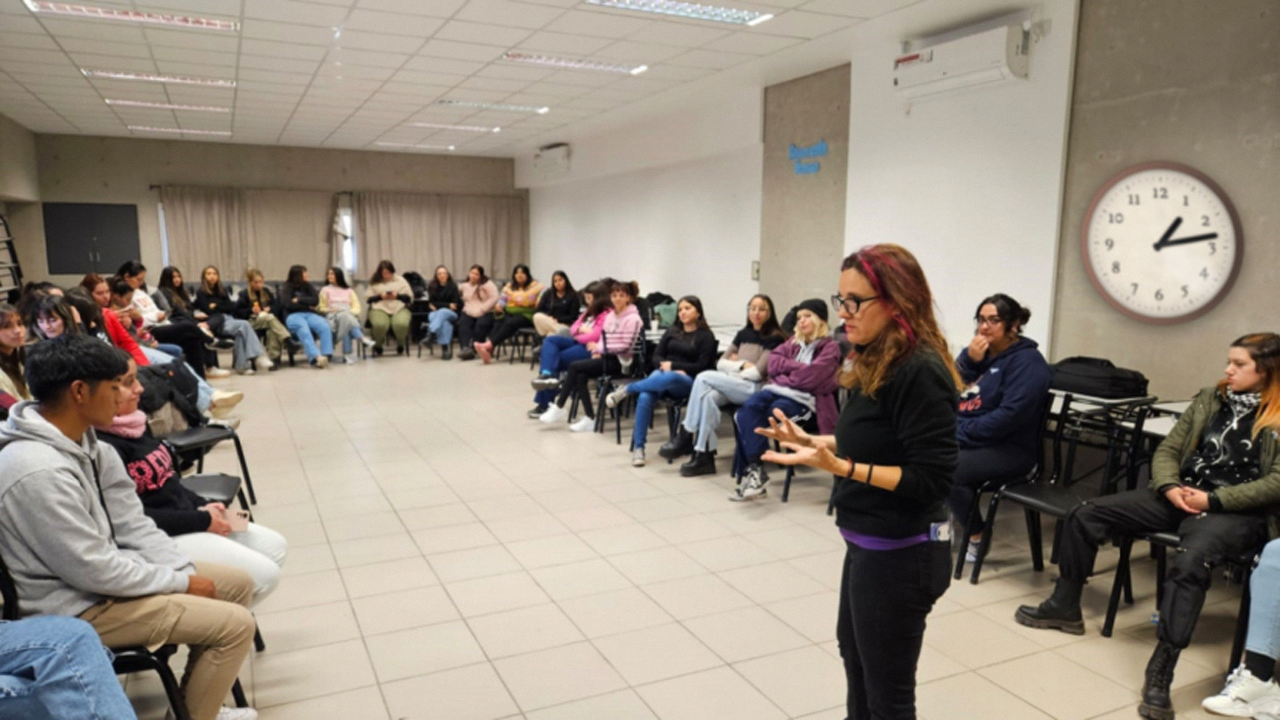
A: **1:13**
